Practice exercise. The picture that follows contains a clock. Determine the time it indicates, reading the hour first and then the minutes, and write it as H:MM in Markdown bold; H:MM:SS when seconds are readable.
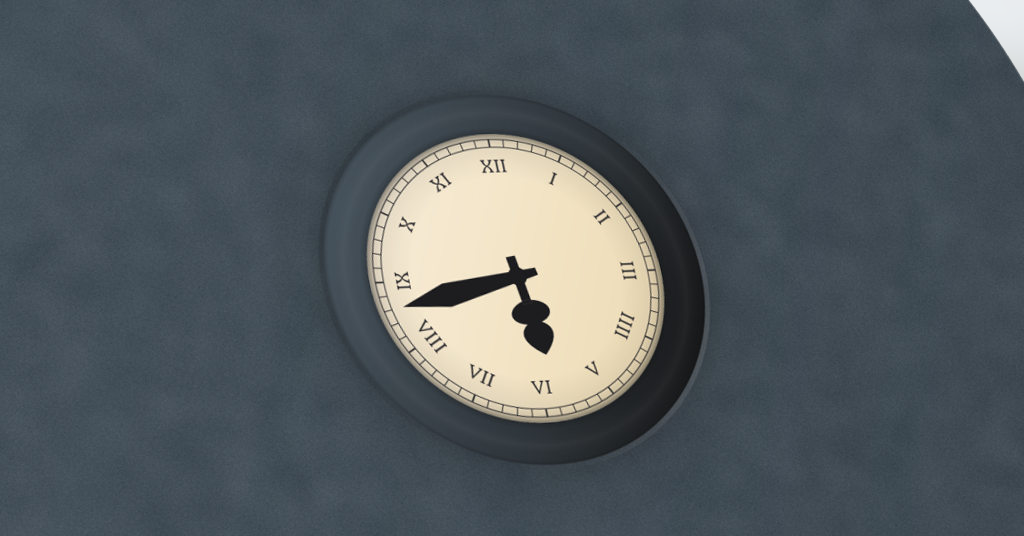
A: **5:43**
